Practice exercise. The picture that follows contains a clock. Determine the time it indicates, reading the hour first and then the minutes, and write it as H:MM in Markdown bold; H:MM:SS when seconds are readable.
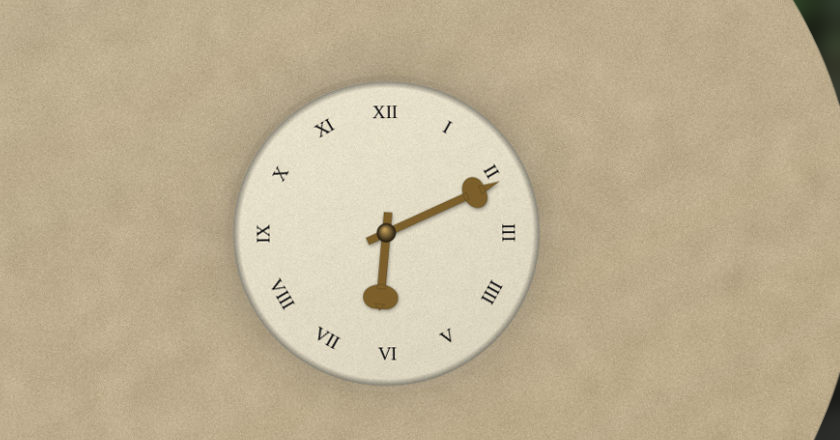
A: **6:11**
